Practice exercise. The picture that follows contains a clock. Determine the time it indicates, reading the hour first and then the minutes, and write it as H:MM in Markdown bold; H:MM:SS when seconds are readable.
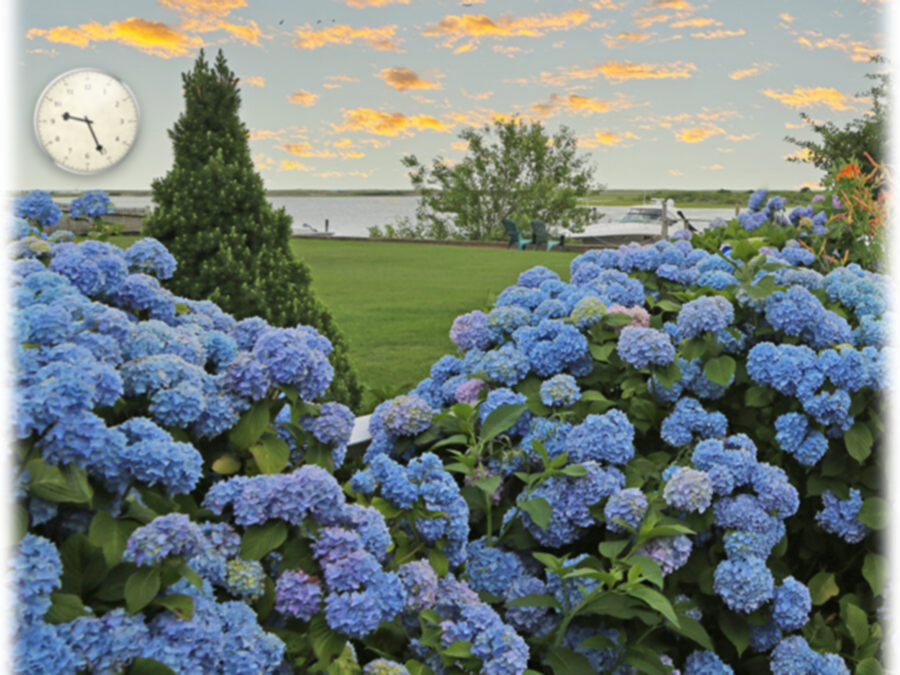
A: **9:26**
